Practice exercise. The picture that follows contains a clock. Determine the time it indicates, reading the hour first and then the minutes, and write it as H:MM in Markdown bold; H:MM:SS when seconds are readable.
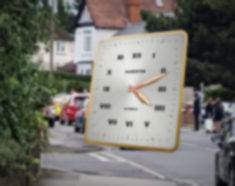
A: **4:11**
